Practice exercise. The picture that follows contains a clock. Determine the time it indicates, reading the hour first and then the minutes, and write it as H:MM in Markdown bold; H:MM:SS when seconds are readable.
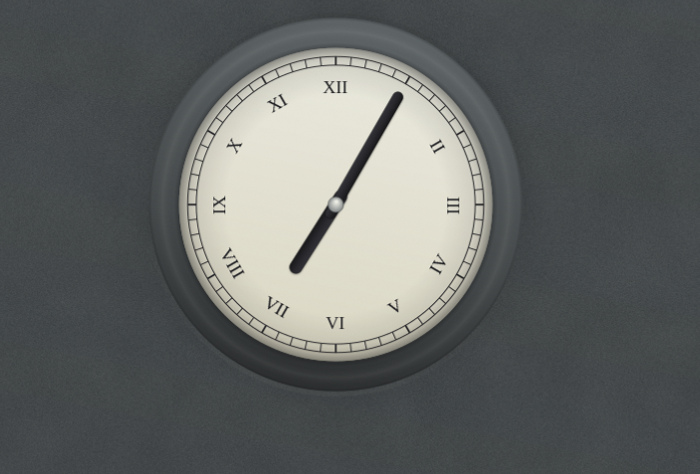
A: **7:05**
